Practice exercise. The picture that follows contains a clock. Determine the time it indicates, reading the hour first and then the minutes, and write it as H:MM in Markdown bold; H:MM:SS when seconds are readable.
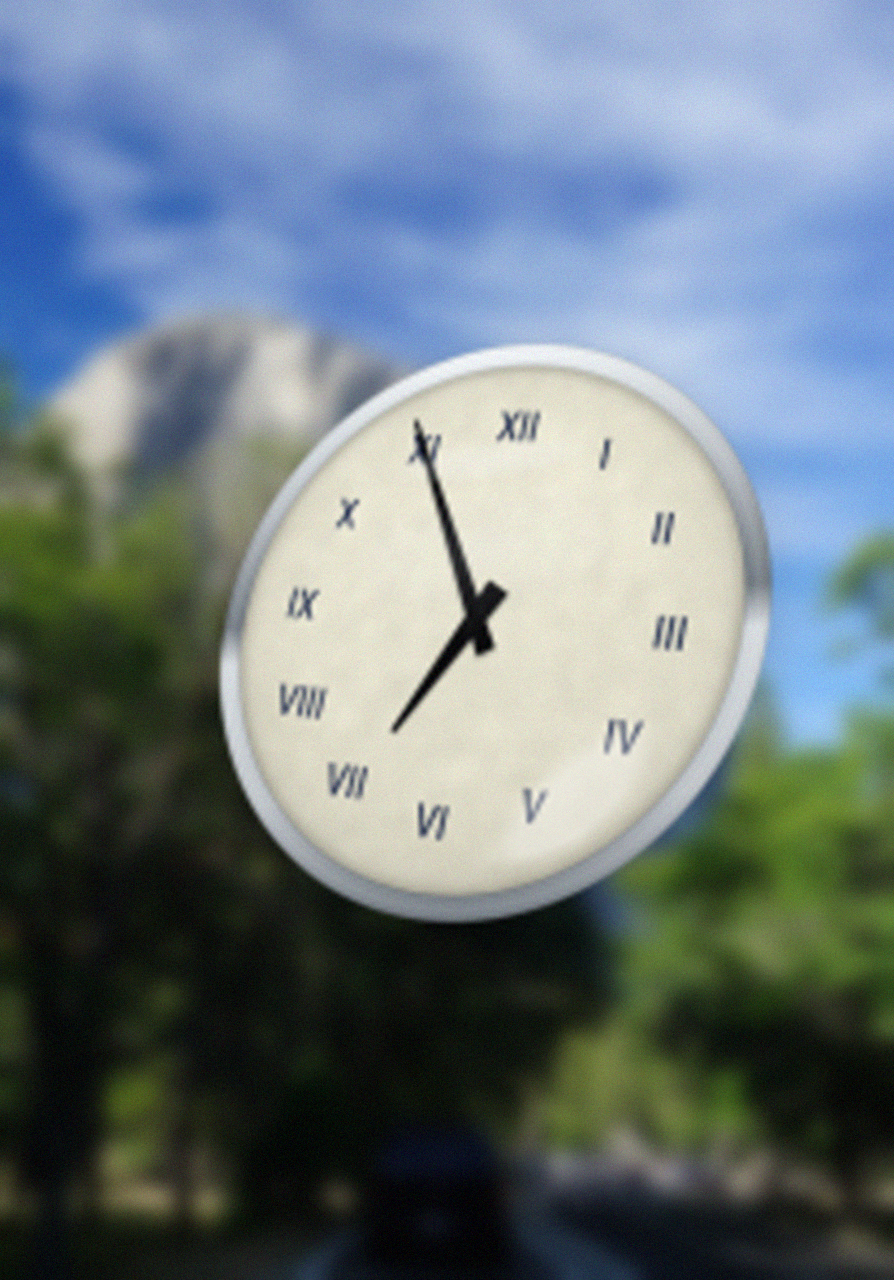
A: **6:55**
